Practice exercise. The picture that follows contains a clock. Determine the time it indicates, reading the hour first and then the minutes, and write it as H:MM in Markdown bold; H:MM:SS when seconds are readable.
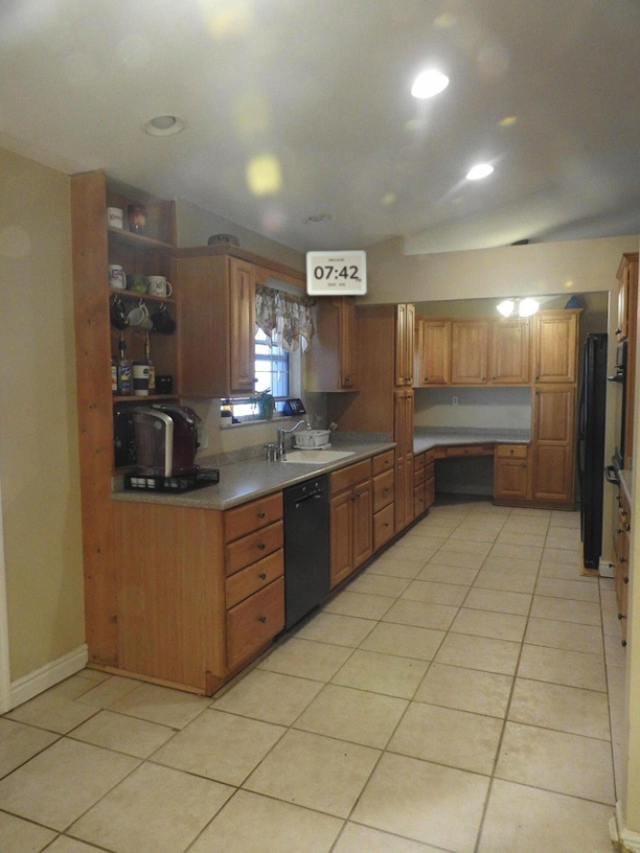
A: **7:42**
